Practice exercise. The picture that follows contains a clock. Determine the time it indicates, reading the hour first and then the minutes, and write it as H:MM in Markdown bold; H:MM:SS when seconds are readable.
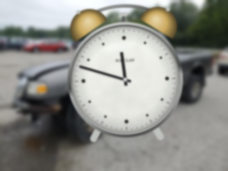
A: **11:48**
